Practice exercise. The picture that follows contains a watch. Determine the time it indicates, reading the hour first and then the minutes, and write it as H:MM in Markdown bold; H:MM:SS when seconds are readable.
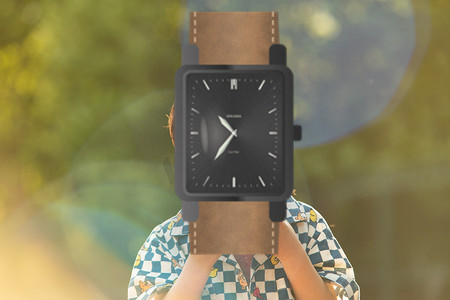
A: **10:36**
